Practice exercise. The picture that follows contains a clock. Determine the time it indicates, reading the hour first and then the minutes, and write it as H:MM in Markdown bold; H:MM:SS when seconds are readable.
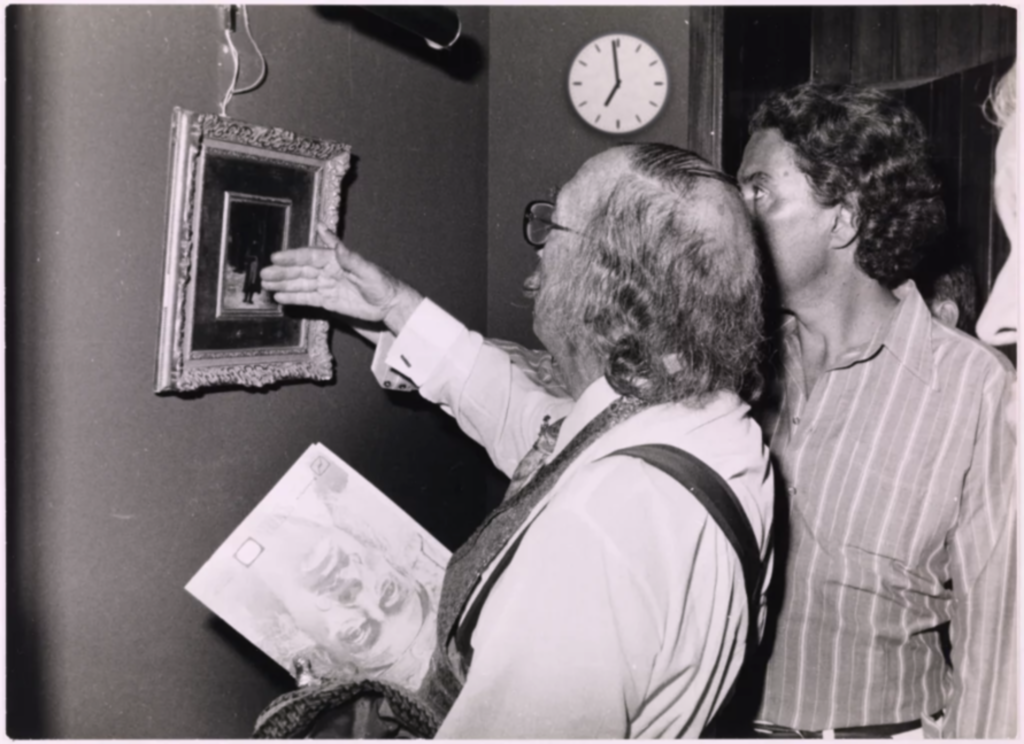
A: **6:59**
